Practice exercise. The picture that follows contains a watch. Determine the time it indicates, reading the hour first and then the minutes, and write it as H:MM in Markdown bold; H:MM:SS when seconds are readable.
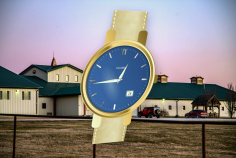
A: **12:44**
